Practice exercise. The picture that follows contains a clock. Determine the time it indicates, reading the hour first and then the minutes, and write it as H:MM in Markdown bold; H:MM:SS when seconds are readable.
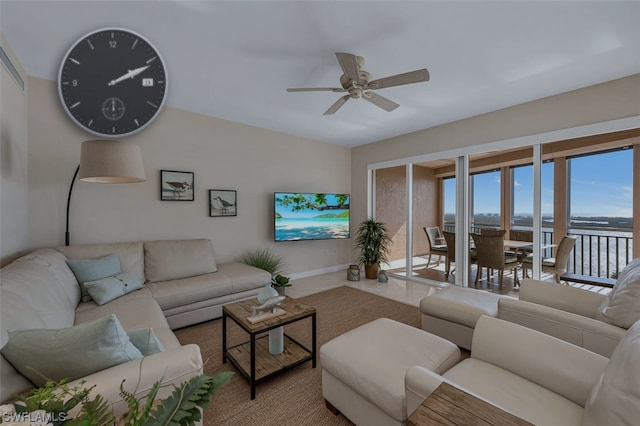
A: **2:11**
